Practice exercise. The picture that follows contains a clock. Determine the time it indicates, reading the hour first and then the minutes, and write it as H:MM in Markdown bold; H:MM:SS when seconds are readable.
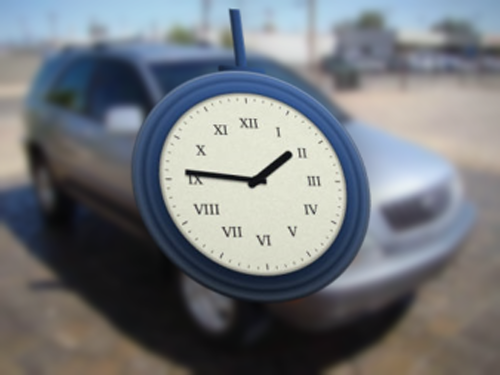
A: **1:46**
